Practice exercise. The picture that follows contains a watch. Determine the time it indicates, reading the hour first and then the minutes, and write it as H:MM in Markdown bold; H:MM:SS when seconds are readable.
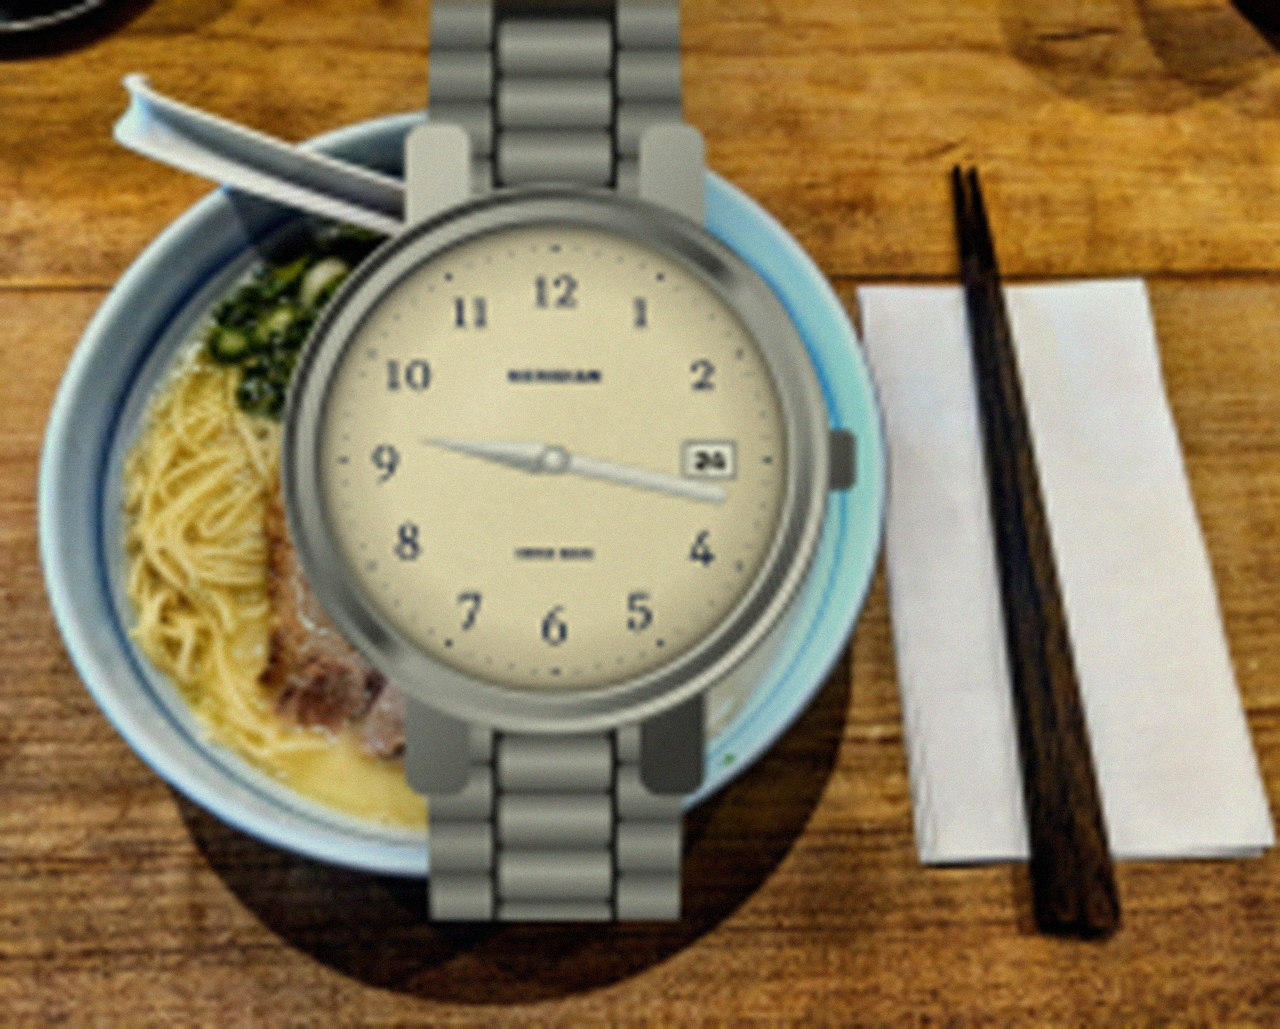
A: **9:17**
